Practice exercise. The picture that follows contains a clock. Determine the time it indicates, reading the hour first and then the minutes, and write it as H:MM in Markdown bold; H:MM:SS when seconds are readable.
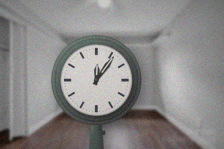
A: **12:06**
